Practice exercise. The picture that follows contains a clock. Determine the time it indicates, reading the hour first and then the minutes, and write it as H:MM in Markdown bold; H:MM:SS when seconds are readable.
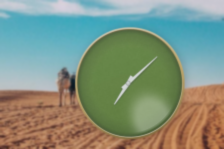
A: **7:08**
